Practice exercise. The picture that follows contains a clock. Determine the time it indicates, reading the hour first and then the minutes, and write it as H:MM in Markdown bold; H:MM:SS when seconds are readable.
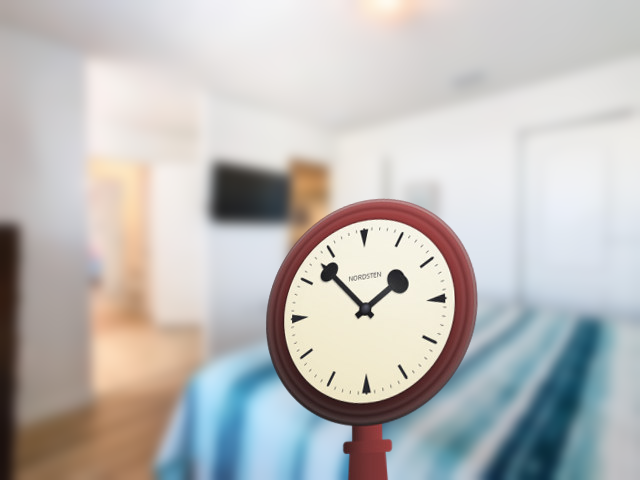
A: **1:53**
